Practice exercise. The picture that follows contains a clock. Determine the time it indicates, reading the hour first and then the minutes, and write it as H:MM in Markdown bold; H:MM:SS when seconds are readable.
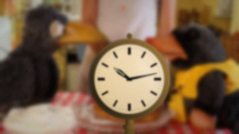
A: **10:13**
